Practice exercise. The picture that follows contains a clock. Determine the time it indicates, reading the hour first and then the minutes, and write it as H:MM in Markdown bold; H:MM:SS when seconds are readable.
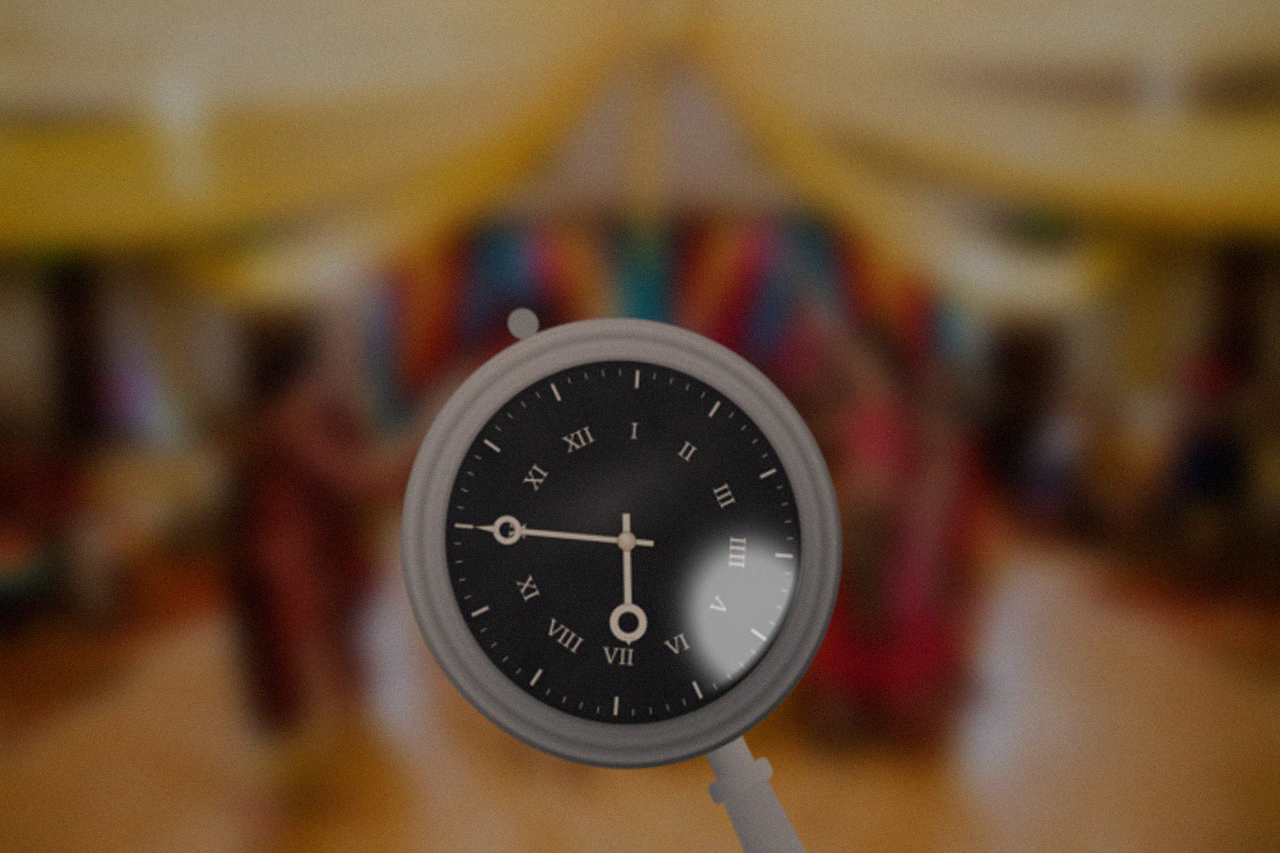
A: **6:50**
